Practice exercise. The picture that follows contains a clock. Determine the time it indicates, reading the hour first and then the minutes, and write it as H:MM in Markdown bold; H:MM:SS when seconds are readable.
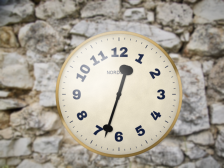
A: **12:33**
